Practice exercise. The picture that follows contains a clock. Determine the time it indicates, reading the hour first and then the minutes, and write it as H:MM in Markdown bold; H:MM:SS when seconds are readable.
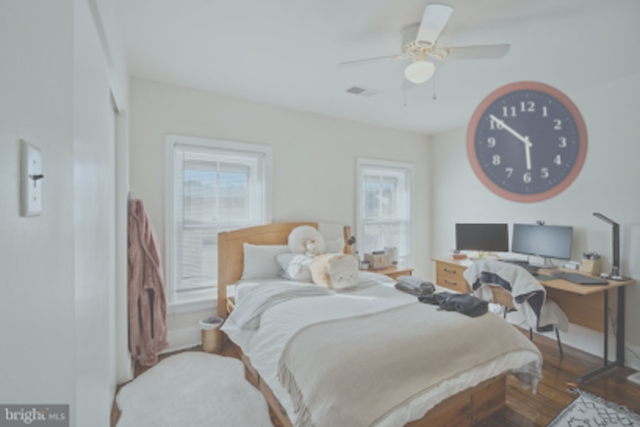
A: **5:51**
